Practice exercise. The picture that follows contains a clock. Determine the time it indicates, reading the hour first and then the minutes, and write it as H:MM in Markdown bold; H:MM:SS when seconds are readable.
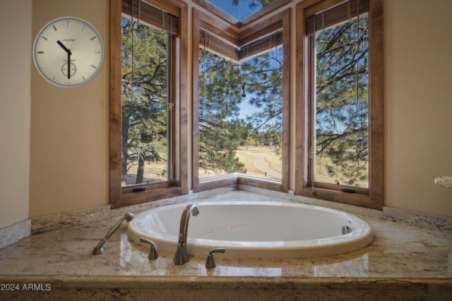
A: **10:30**
